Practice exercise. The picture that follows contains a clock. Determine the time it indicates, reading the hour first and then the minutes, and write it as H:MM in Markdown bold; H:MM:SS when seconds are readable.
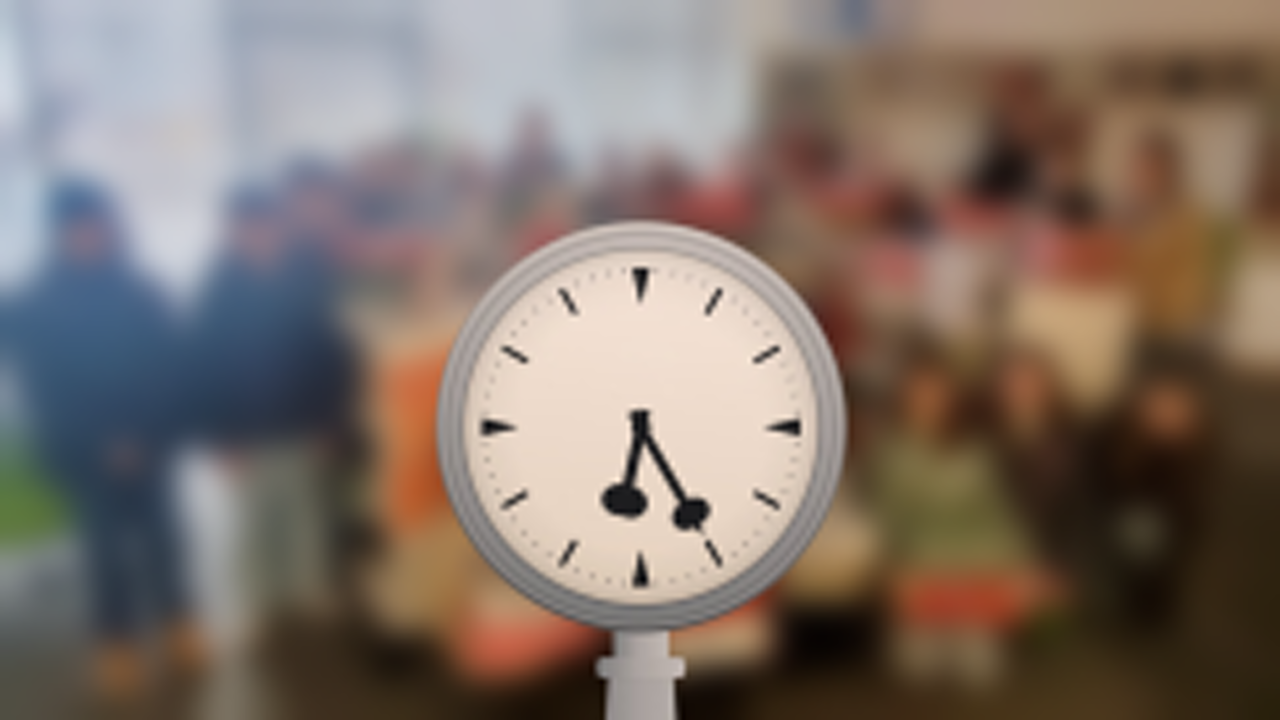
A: **6:25**
